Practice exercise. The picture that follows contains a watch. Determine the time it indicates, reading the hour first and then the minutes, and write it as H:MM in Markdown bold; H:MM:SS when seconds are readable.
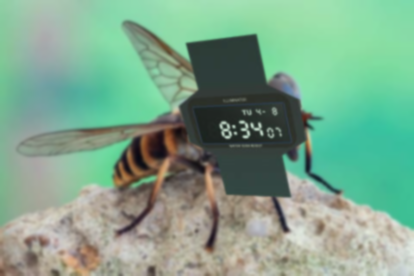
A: **8:34**
